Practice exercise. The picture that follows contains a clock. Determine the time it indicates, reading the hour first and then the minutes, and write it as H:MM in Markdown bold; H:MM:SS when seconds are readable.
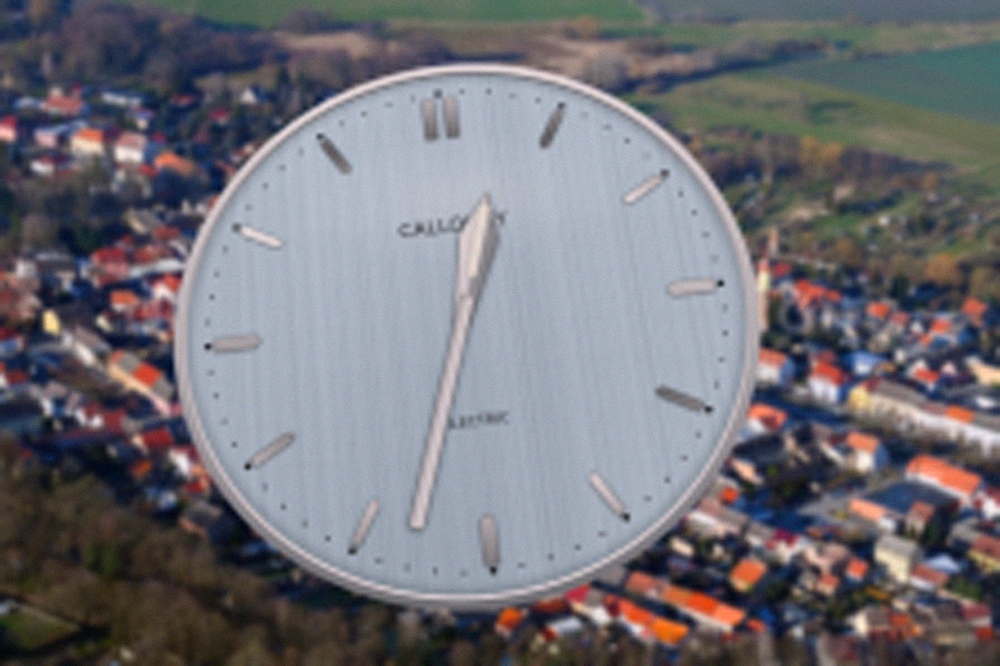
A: **12:33**
